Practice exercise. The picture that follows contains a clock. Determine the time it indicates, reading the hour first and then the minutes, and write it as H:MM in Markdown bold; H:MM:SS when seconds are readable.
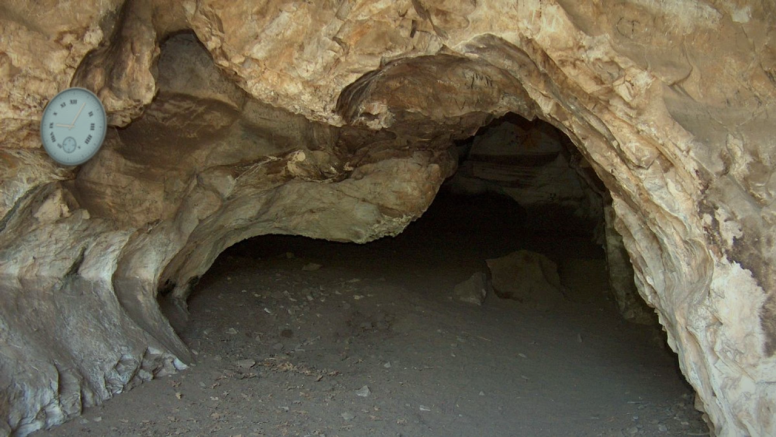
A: **9:05**
